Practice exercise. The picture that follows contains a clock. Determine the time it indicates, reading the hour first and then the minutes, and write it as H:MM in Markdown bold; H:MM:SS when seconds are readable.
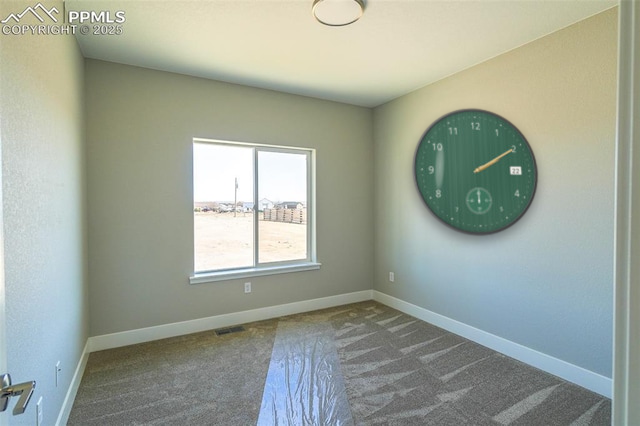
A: **2:10**
